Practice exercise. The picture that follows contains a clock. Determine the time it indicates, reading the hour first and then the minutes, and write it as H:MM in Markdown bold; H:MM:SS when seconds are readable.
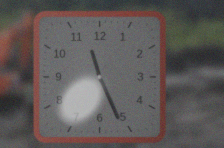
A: **11:26**
